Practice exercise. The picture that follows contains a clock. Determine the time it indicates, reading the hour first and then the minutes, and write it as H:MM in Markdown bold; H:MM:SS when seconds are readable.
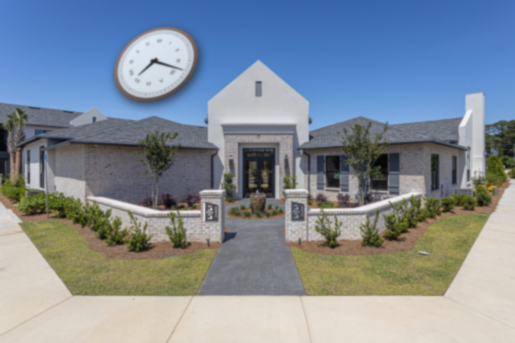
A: **7:18**
